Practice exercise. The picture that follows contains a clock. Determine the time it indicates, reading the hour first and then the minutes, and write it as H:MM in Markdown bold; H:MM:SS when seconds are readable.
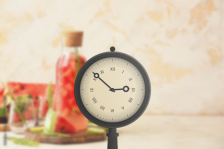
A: **2:52**
